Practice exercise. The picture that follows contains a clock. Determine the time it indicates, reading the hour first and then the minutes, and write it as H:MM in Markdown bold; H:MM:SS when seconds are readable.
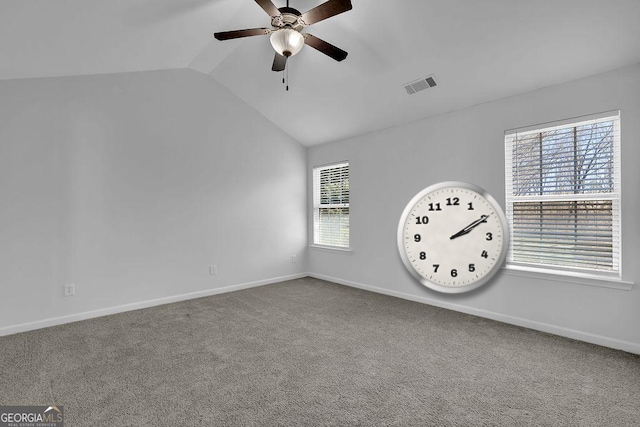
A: **2:10**
